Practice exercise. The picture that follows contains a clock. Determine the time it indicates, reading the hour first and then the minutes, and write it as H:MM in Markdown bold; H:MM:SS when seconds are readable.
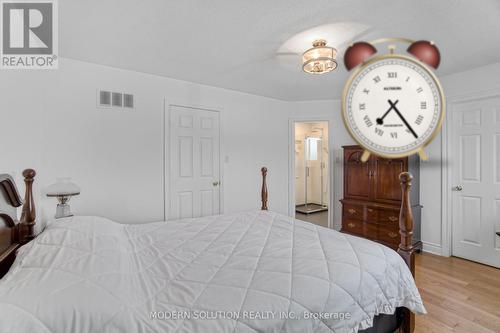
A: **7:24**
